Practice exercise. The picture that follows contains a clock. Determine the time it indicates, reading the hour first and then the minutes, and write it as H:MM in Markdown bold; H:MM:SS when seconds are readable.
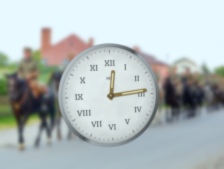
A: **12:14**
